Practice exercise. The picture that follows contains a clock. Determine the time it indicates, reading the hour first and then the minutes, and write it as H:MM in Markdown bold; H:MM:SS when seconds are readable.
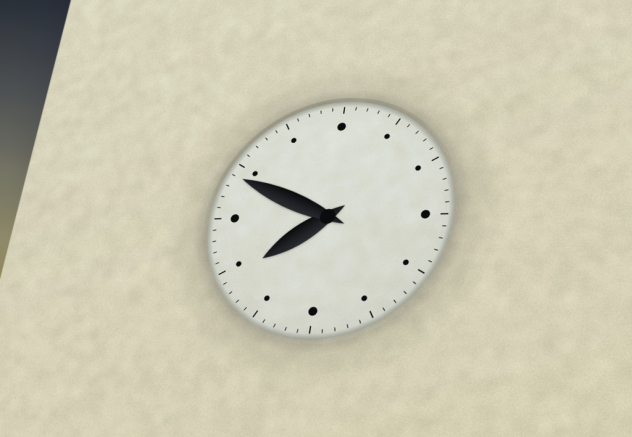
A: **7:49**
